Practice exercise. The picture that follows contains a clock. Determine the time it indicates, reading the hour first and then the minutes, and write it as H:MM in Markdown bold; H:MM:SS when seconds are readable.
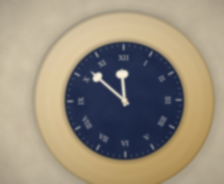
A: **11:52**
